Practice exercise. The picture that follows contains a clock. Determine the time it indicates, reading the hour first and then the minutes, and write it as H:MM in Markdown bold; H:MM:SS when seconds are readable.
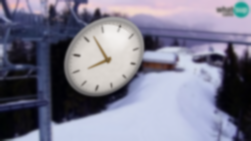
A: **7:52**
